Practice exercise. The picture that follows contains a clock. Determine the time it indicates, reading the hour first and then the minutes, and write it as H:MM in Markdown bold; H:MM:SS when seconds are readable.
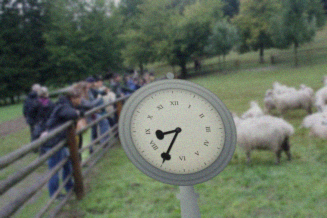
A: **8:35**
